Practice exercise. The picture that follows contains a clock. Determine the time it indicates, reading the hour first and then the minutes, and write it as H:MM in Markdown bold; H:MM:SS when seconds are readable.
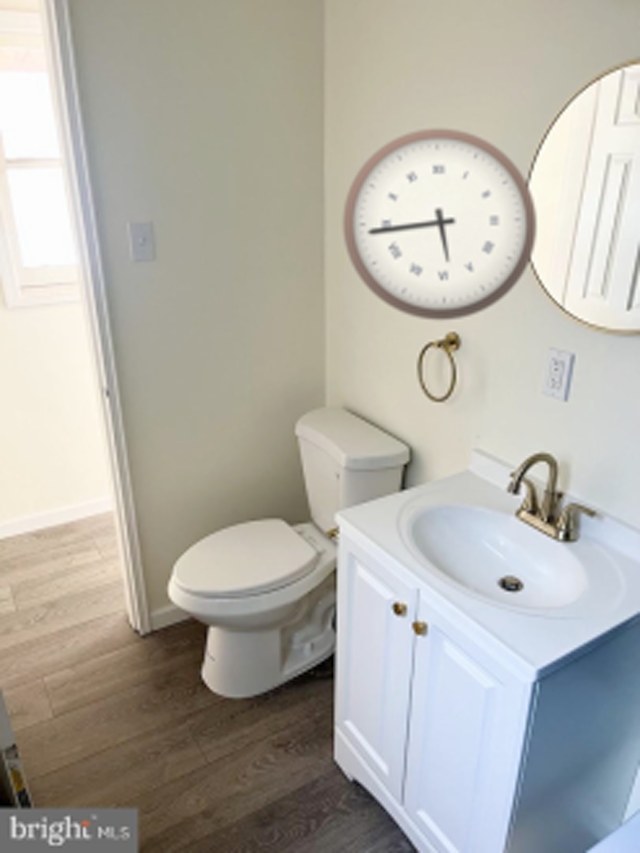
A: **5:44**
